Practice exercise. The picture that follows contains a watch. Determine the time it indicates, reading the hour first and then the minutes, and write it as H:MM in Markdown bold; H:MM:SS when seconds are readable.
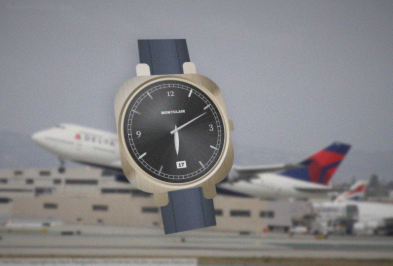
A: **6:11**
